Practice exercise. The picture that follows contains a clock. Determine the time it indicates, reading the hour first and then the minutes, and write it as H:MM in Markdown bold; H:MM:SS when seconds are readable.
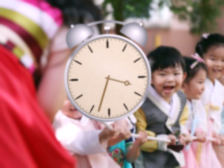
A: **3:33**
